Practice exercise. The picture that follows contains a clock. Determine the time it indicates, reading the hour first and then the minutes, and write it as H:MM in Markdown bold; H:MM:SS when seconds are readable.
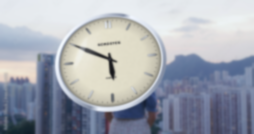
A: **5:50**
